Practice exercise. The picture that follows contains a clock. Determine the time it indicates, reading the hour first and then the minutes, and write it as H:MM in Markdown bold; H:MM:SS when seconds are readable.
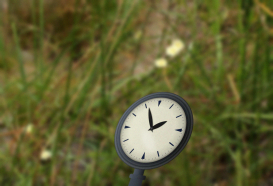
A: **1:56**
